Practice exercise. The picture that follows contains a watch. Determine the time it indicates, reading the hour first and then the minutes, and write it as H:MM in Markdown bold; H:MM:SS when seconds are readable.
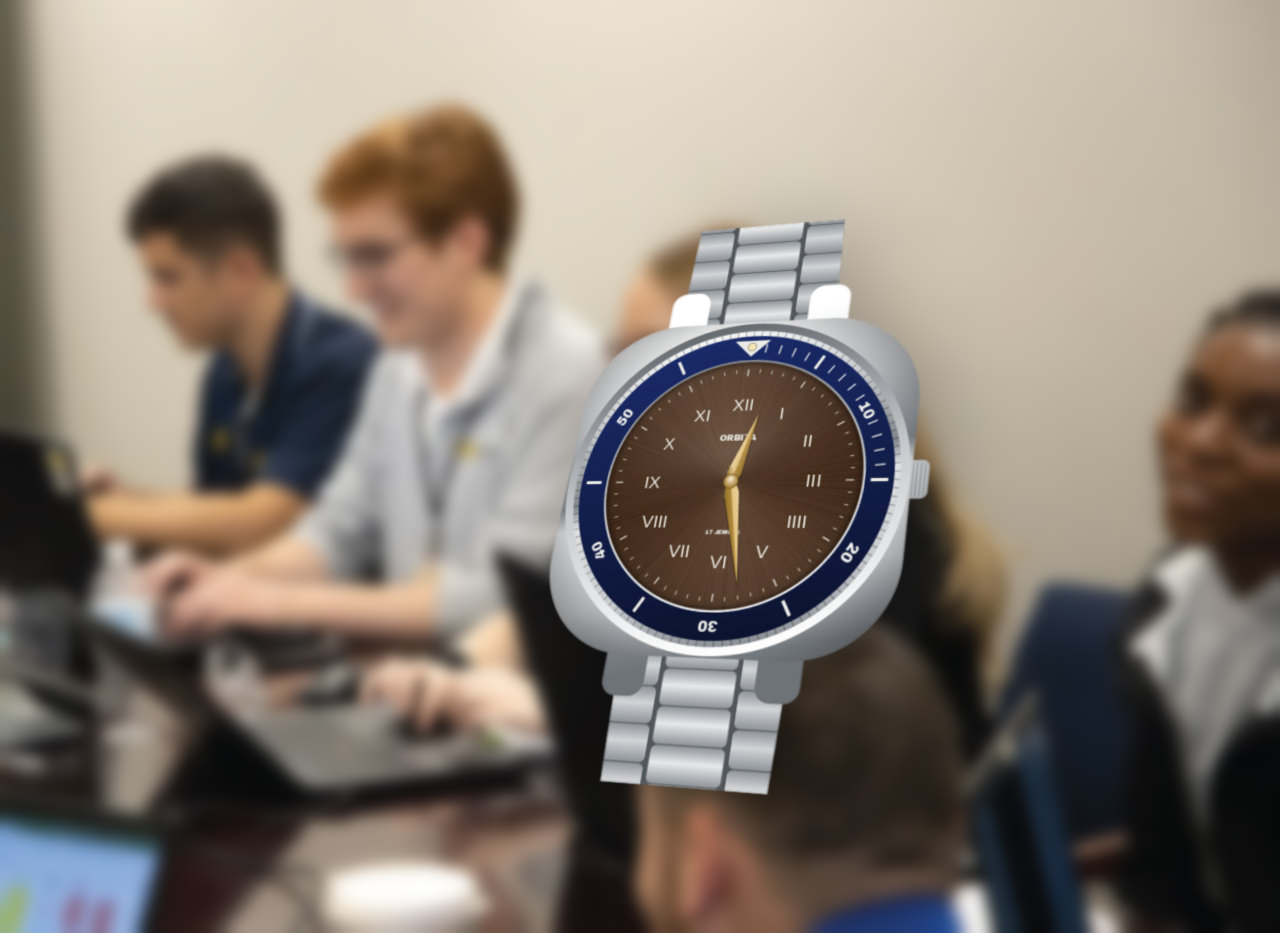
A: **12:28**
